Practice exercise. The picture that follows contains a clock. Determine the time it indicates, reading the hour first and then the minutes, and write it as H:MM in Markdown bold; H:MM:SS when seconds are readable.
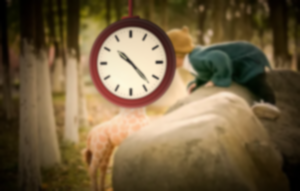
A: **10:23**
